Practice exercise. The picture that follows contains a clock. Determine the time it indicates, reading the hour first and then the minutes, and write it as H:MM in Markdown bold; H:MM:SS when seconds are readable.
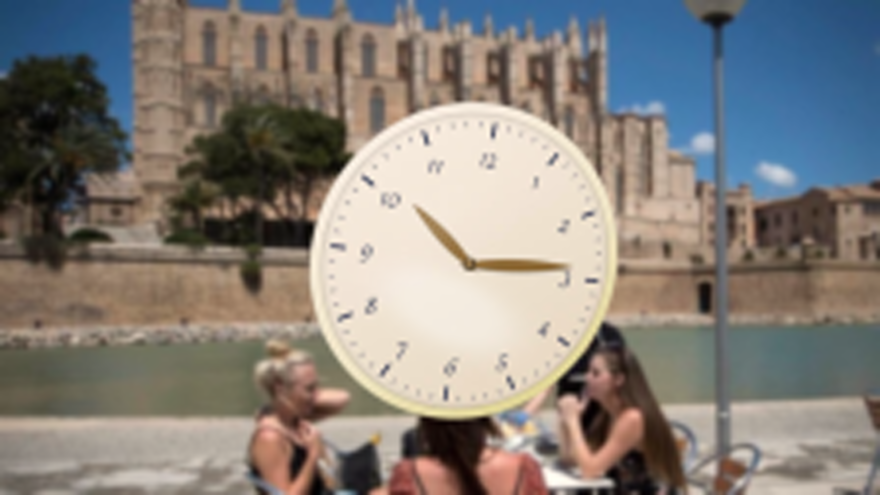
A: **10:14**
